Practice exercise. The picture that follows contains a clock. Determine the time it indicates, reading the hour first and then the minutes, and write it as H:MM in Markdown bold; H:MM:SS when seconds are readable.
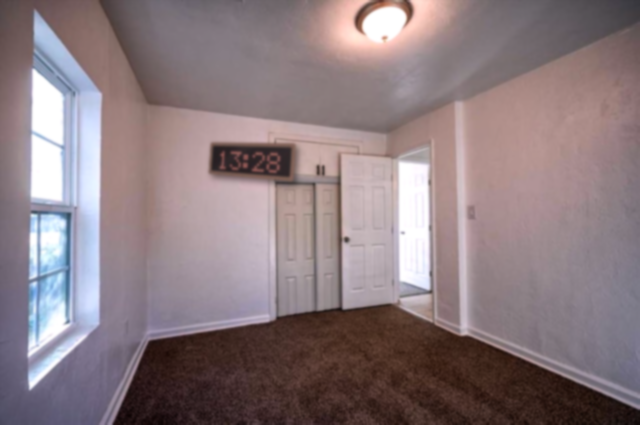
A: **13:28**
